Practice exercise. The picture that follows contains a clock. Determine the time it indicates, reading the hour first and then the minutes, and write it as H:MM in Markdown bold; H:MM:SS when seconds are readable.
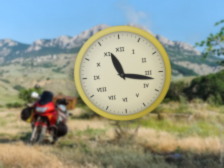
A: **11:17**
